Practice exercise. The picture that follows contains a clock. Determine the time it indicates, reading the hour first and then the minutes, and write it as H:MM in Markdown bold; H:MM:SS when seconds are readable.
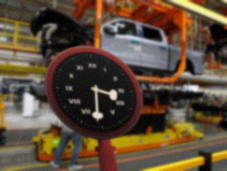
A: **3:31**
